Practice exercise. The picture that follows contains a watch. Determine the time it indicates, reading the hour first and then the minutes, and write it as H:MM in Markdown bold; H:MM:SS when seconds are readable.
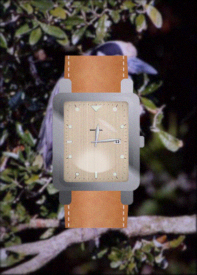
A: **12:14**
